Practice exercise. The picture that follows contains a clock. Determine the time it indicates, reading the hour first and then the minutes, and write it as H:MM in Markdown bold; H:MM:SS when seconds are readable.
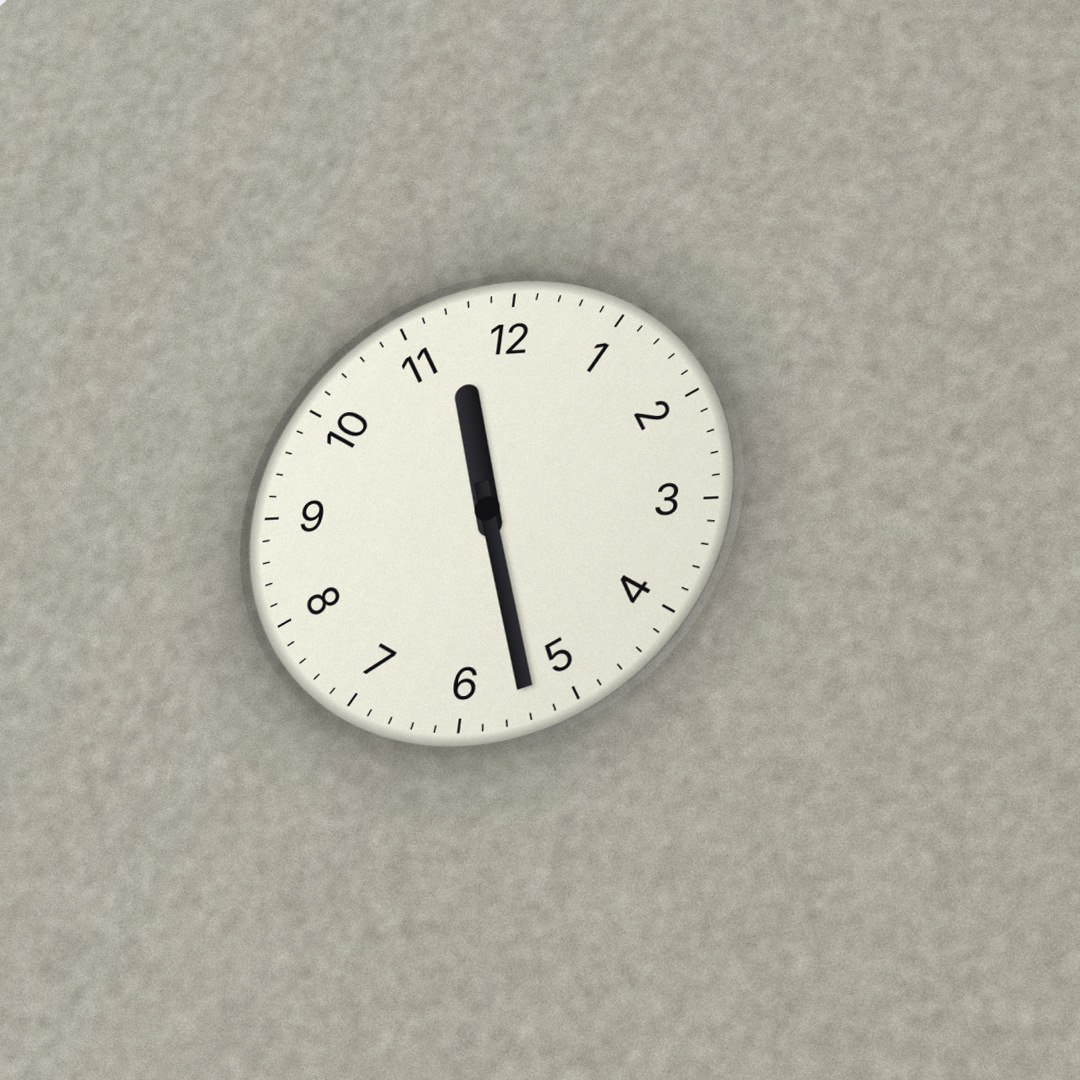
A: **11:27**
